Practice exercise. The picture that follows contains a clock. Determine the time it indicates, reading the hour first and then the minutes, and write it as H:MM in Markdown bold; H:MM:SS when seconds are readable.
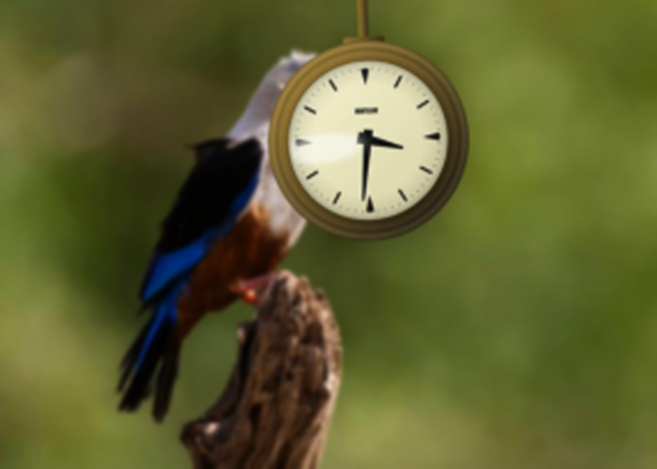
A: **3:31**
